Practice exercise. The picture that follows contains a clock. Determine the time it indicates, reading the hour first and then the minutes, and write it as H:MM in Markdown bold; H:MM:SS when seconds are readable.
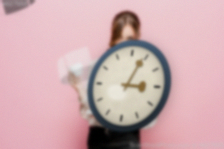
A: **3:04**
